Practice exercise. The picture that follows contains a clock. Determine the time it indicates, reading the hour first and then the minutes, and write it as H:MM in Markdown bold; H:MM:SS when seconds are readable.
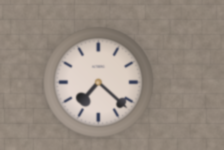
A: **7:22**
